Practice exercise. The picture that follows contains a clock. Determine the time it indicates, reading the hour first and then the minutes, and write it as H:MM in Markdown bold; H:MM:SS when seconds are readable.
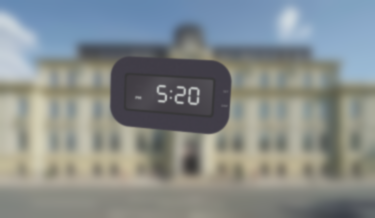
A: **5:20**
